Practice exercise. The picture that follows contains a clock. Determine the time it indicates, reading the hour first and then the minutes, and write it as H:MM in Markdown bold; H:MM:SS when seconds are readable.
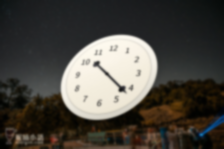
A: **10:22**
